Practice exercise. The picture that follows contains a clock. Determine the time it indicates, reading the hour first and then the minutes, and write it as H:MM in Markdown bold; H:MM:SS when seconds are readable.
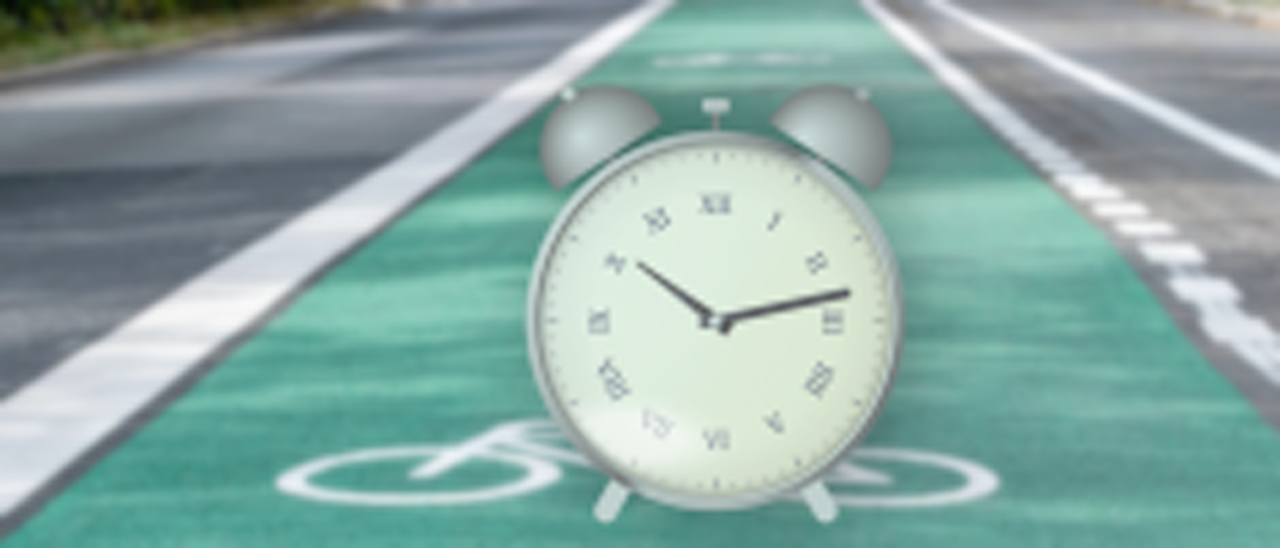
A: **10:13**
